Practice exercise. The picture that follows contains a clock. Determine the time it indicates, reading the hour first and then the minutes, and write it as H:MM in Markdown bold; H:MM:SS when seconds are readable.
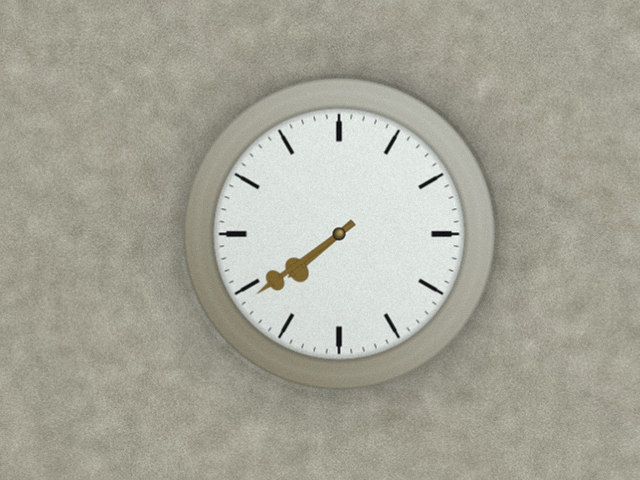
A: **7:39**
